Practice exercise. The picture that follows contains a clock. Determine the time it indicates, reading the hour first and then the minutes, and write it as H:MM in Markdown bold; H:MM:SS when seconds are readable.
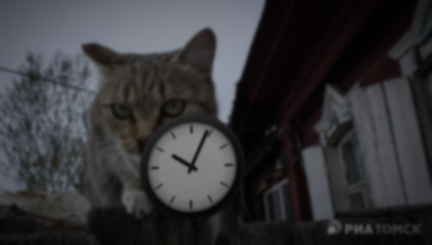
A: **10:04**
